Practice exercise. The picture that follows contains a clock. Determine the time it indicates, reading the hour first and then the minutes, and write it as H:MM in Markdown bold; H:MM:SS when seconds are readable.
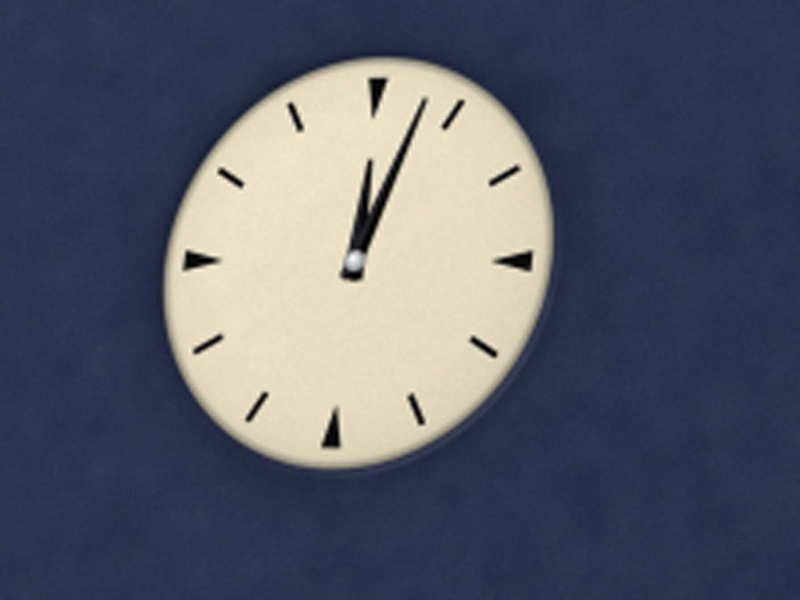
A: **12:03**
